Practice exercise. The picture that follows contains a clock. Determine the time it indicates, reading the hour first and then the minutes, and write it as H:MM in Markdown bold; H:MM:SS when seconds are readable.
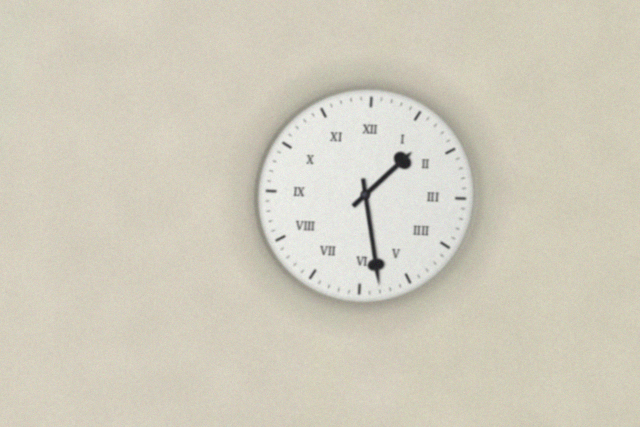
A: **1:28**
